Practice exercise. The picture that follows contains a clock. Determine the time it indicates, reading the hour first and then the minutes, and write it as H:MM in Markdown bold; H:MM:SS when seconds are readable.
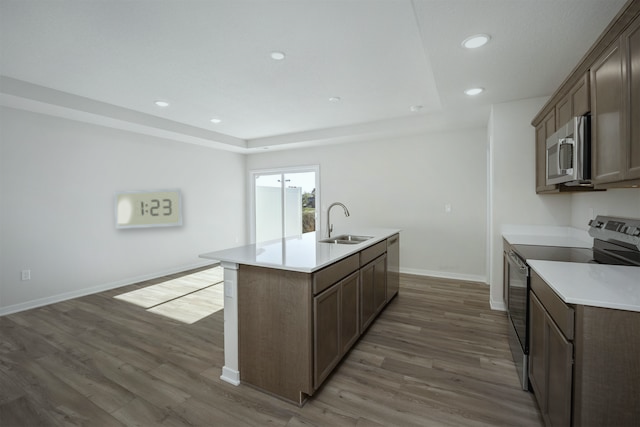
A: **1:23**
